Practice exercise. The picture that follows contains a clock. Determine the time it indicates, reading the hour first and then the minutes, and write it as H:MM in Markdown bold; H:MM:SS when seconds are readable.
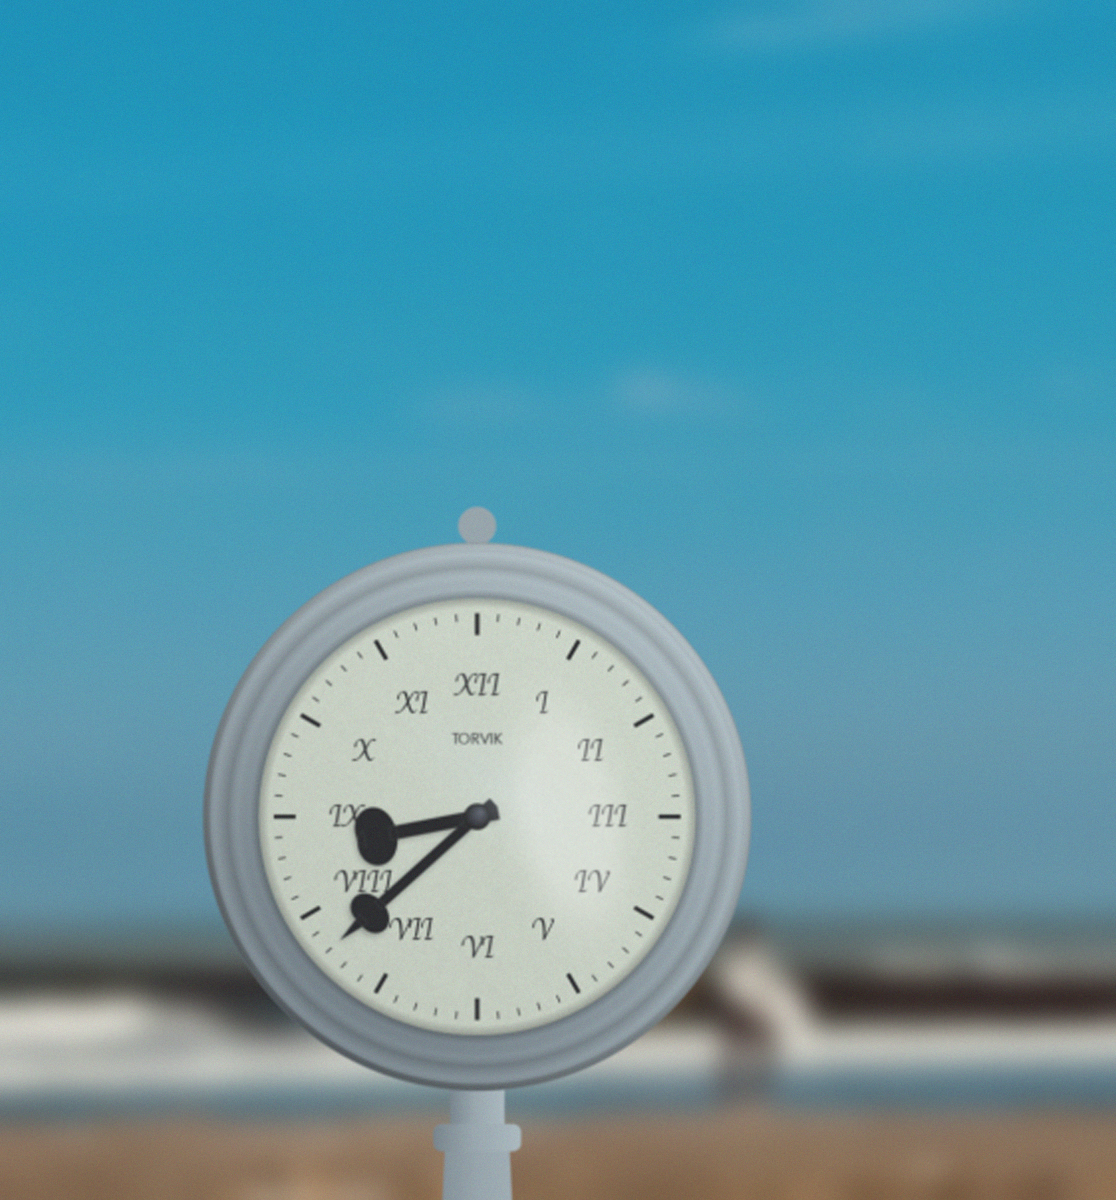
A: **8:38**
